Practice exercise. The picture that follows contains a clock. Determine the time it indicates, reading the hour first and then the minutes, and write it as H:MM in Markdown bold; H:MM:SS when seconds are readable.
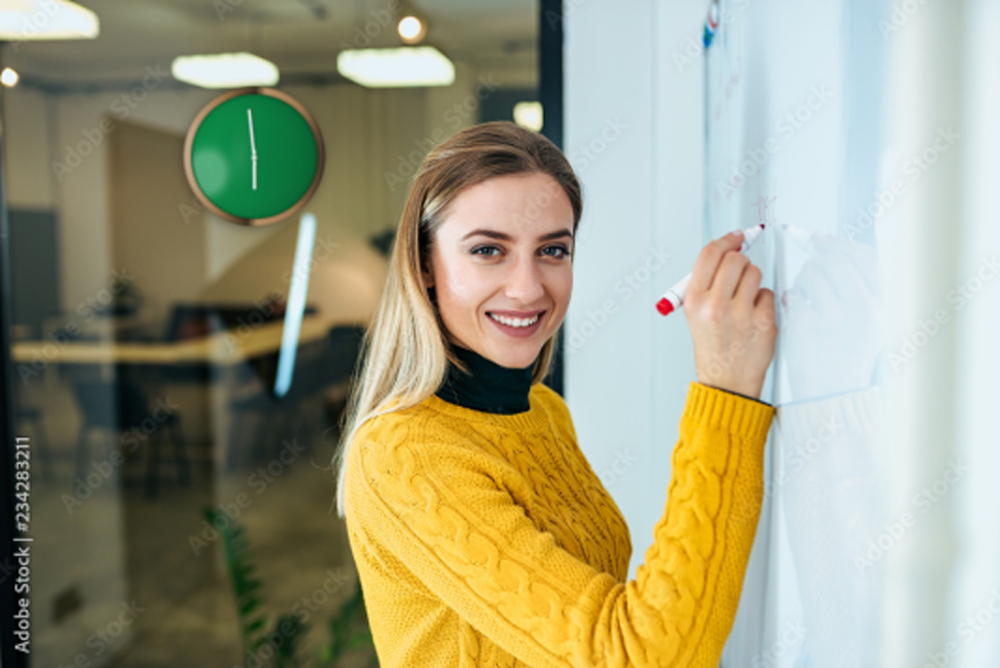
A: **5:59**
